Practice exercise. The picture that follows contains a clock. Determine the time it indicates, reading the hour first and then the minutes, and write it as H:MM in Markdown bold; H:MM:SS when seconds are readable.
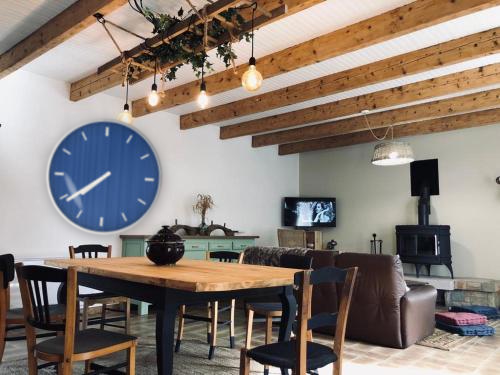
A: **7:39**
